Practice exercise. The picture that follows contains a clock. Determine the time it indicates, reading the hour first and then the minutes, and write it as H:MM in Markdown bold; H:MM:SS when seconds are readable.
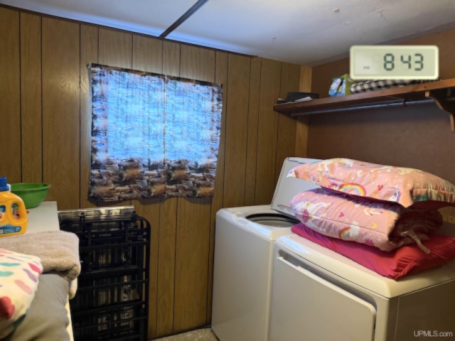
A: **8:43**
